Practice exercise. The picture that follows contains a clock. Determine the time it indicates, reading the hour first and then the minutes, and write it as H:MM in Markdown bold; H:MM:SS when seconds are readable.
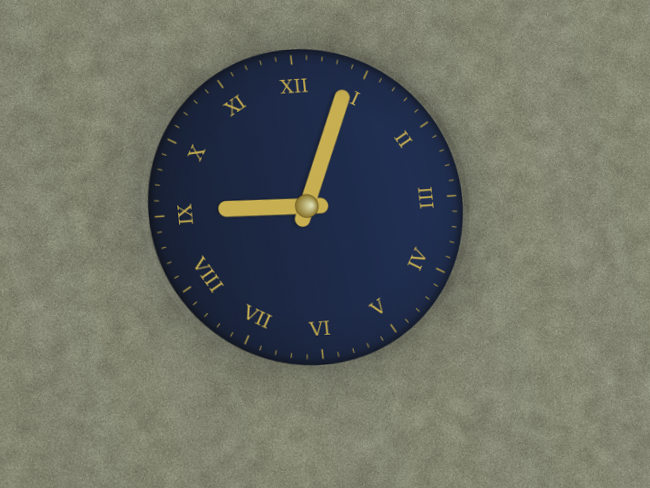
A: **9:04**
